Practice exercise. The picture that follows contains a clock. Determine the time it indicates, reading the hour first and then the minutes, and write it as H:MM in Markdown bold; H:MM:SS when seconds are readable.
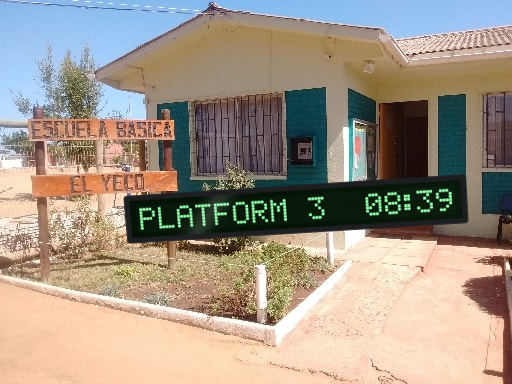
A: **8:39**
